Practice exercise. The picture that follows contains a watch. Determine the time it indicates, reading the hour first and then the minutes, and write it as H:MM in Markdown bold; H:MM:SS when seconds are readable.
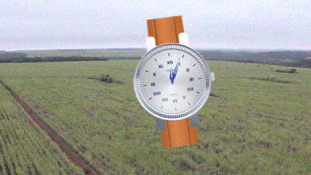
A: **12:04**
